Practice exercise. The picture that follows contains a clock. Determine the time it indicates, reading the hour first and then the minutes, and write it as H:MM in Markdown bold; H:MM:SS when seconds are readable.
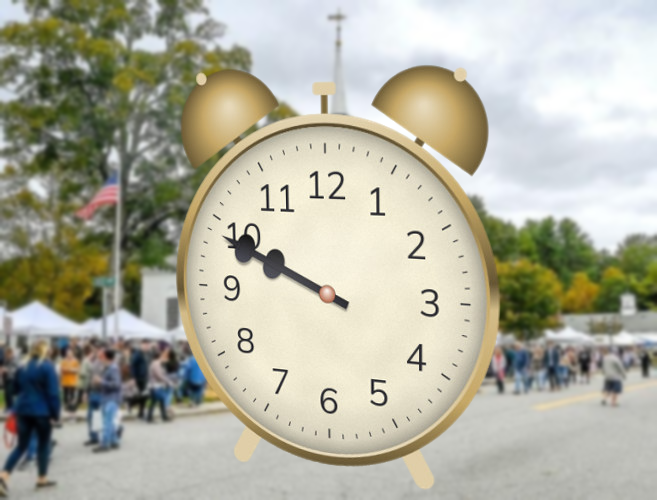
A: **9:49**
